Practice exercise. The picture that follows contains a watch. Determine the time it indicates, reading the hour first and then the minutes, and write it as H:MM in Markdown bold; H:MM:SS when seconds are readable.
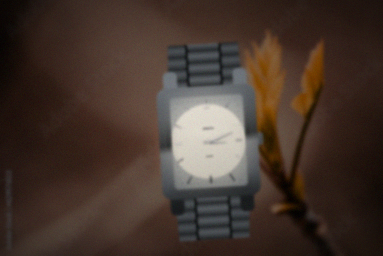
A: **3:12**
